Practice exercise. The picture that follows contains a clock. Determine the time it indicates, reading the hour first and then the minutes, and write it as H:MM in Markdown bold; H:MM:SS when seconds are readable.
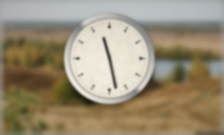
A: **11:28**
